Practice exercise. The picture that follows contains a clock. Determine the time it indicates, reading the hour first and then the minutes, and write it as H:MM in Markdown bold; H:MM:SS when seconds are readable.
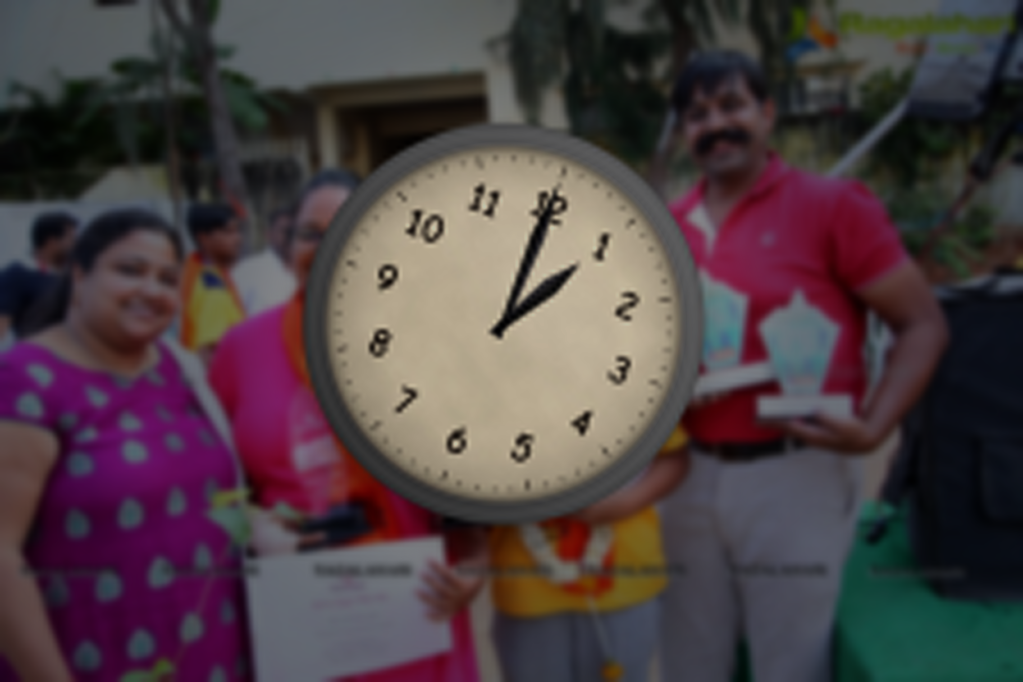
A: **1:00**
